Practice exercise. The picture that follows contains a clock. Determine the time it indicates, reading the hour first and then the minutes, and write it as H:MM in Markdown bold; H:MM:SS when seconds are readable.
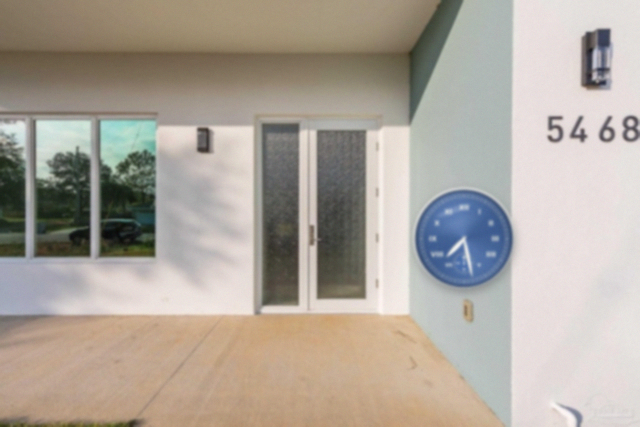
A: **7:28**
